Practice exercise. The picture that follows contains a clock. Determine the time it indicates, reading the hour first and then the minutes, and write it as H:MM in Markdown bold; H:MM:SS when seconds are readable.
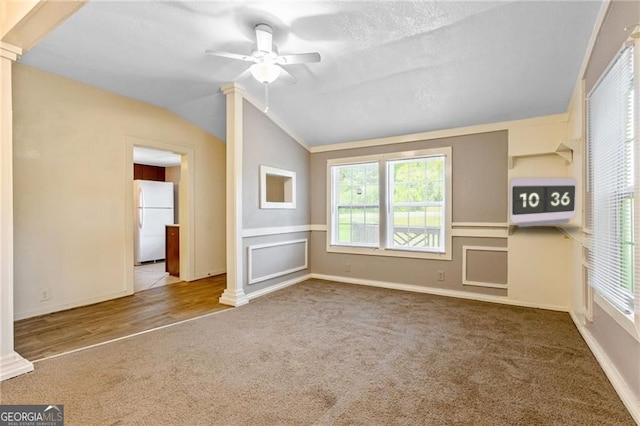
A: **10:36**
